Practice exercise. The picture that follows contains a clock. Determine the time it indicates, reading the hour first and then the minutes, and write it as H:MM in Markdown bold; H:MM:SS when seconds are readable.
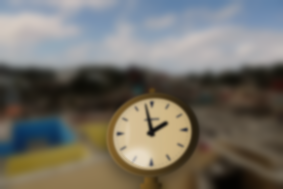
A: **1:58**
